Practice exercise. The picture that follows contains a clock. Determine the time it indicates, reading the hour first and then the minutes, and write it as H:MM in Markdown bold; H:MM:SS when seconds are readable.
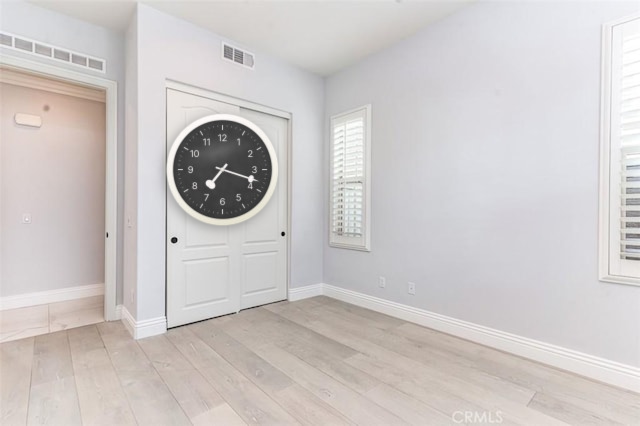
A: **7:18**
